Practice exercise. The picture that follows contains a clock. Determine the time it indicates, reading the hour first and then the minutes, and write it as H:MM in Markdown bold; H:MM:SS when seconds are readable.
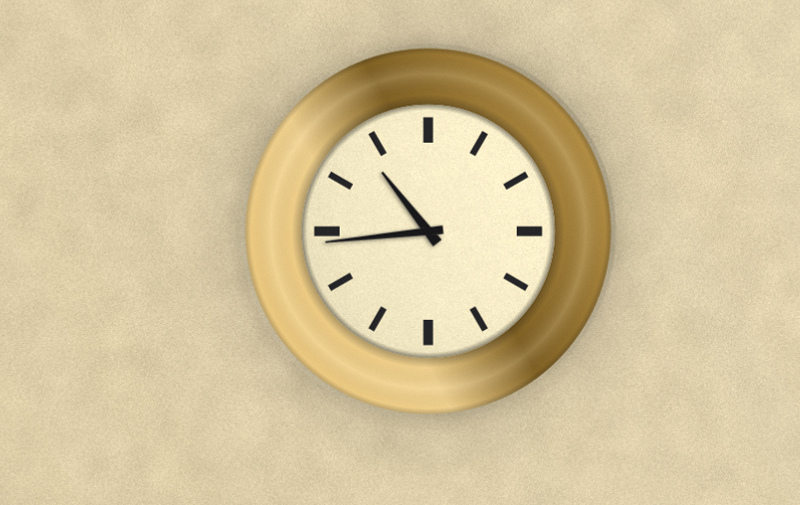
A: **10:44**
